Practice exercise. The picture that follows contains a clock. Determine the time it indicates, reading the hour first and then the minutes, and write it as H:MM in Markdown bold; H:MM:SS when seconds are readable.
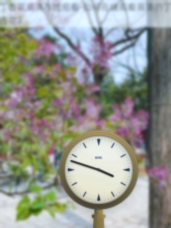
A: **3:48**
